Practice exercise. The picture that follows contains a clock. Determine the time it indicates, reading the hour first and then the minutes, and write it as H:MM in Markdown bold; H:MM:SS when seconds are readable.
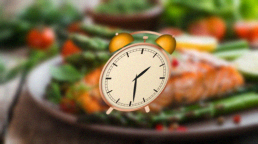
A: **1:29**
